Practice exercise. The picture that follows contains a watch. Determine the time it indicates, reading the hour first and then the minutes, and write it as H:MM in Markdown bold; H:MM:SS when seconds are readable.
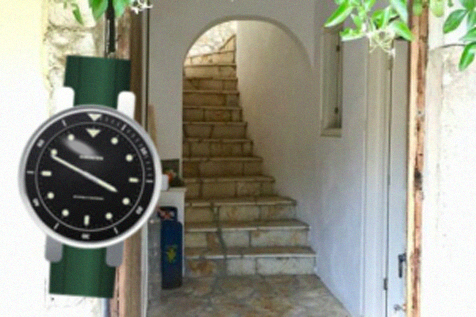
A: **3:49**
